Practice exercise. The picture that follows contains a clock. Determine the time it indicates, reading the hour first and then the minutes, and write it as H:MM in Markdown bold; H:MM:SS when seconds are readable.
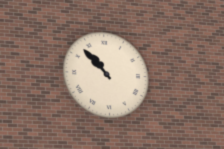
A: **10:53**
